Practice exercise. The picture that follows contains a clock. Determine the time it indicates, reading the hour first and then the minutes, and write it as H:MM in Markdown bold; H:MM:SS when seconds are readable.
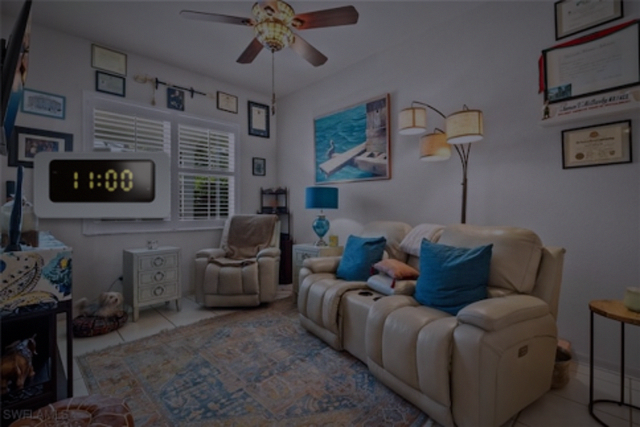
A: **11:00**
